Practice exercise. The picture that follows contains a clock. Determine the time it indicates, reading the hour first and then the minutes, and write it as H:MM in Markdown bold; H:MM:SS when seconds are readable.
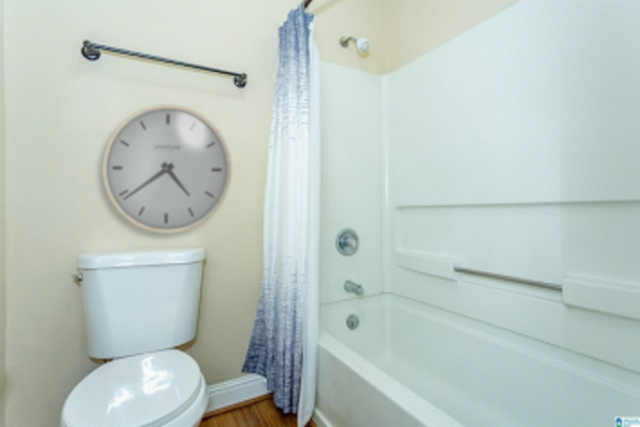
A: **4:39**
